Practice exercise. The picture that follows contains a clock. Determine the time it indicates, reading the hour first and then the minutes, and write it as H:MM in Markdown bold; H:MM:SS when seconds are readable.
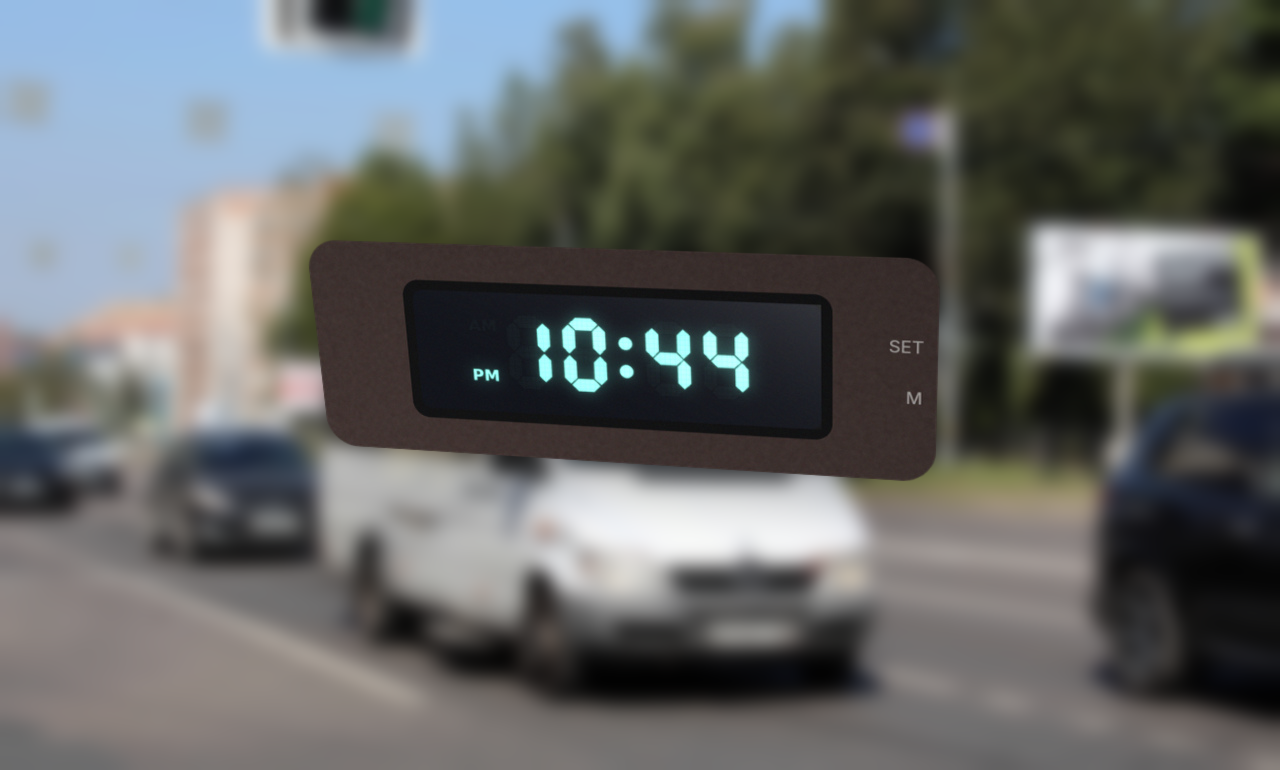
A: **10:44**
